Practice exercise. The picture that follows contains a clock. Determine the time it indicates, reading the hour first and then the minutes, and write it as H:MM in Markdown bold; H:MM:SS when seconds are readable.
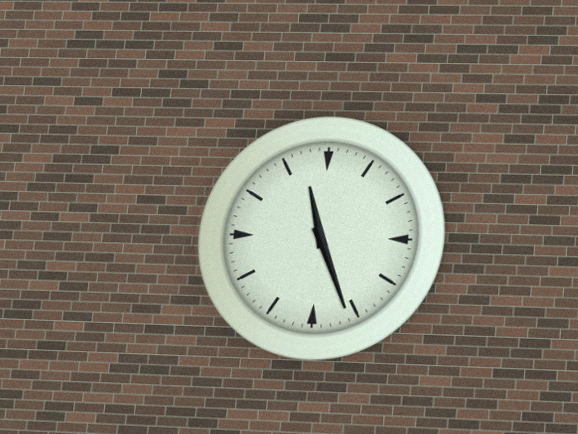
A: **11:26**
